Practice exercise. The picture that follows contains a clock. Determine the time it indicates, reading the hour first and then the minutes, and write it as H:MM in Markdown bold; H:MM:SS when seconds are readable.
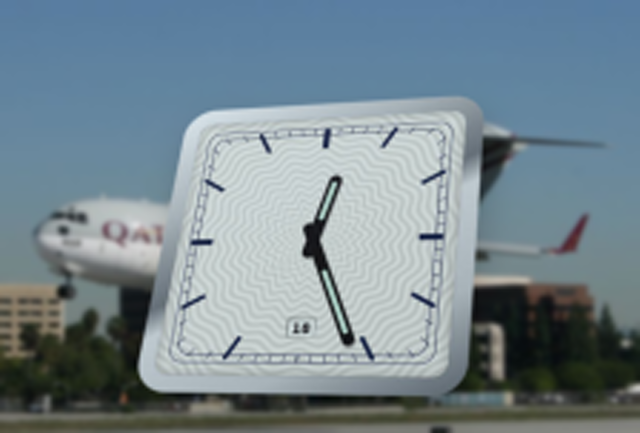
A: **12:26**
